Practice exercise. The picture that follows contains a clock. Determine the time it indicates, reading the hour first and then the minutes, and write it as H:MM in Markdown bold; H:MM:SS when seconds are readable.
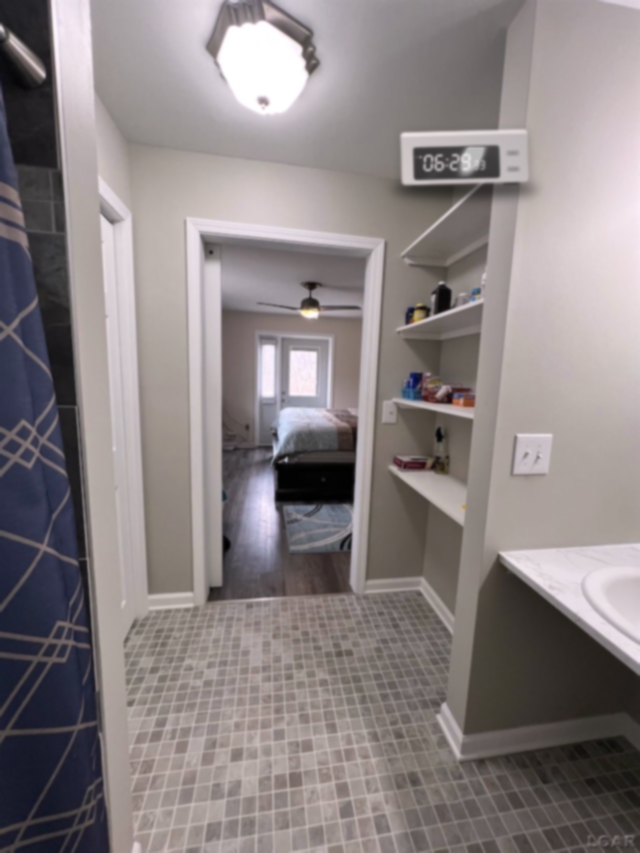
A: **6:29**
